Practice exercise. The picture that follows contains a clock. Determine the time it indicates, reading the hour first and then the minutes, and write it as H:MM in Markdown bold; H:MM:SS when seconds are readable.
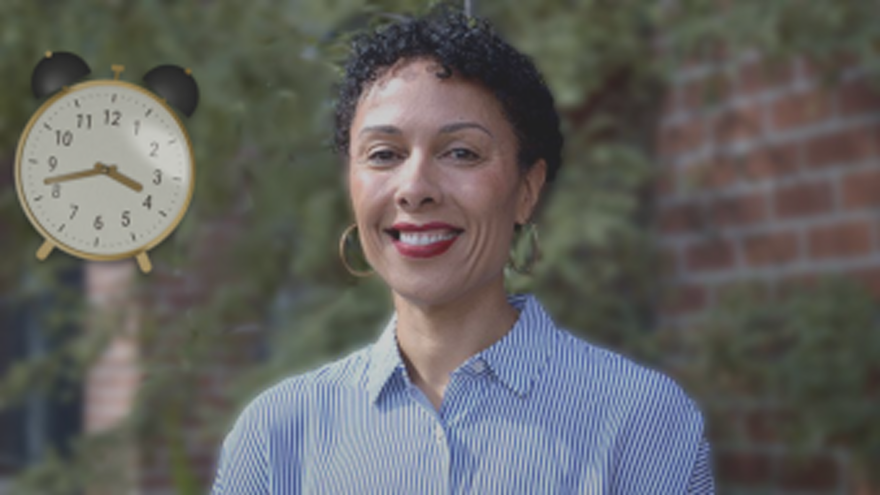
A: **3:42**
